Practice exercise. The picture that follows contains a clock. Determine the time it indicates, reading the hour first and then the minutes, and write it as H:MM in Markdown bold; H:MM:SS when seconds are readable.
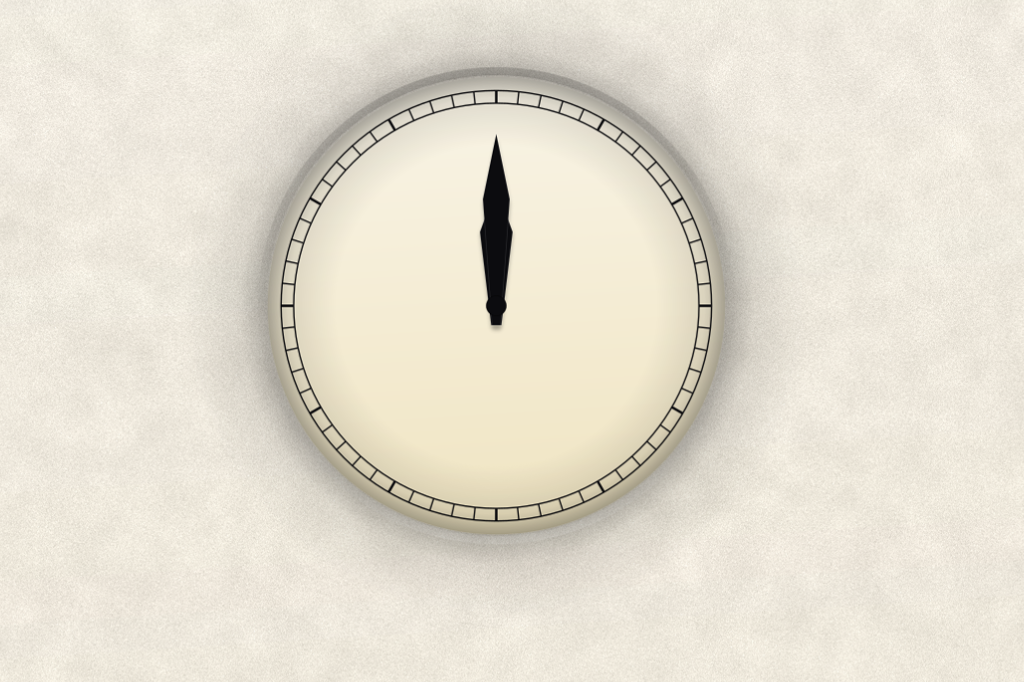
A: **12:00**
